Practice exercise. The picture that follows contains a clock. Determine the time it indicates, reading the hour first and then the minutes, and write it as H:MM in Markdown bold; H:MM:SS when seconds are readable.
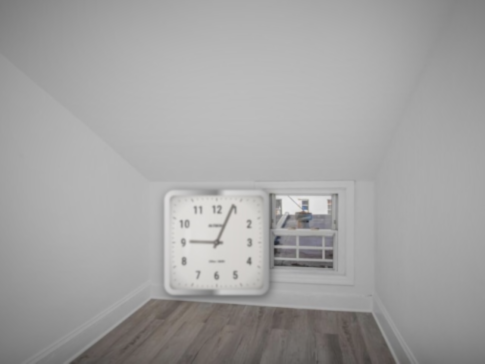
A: **9:04**
